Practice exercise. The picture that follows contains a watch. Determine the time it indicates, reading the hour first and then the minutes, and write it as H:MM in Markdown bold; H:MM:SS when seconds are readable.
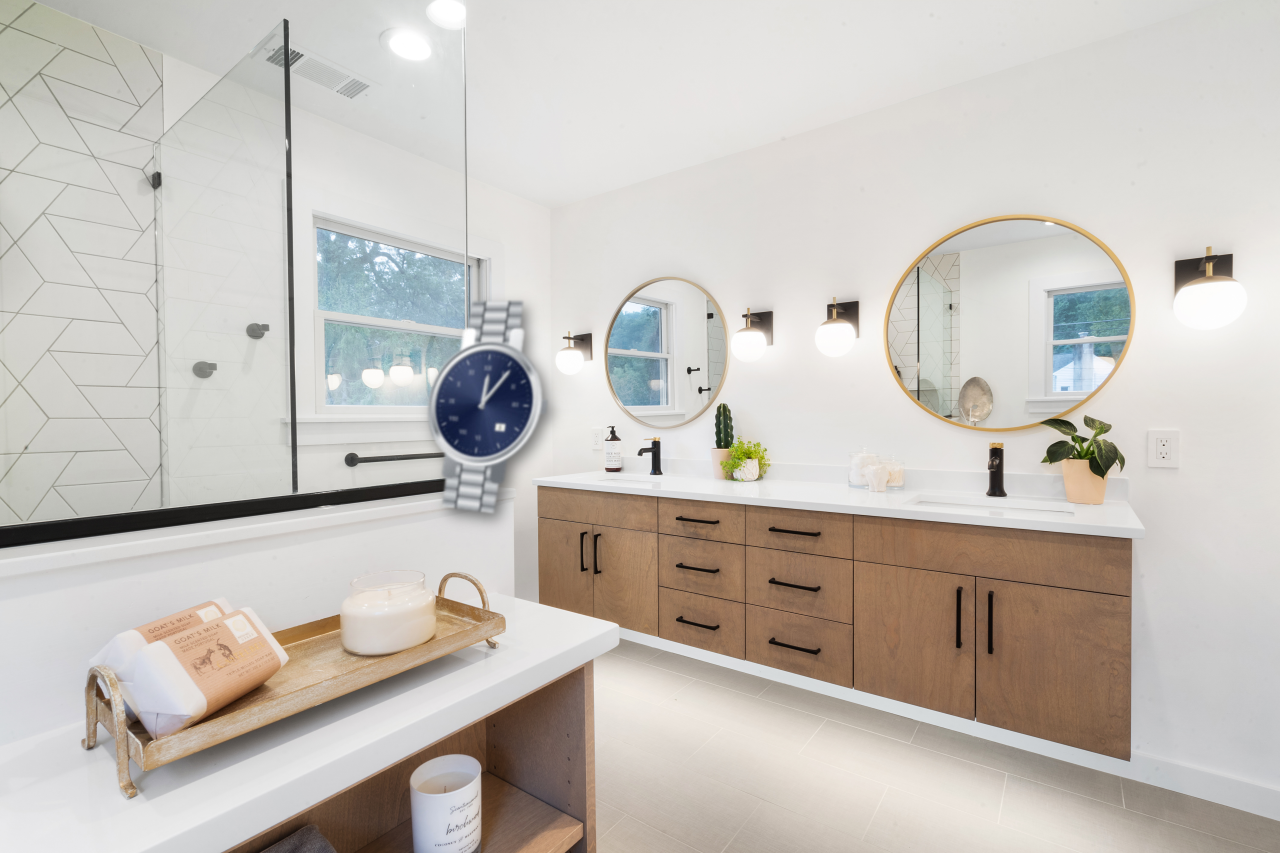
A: **12:06**
